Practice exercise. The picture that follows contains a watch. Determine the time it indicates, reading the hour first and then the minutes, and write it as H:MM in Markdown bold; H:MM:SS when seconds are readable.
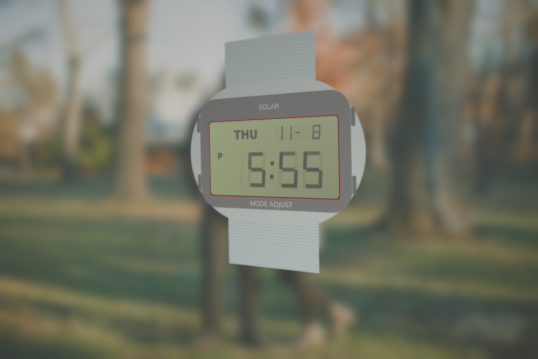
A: **5:55**
